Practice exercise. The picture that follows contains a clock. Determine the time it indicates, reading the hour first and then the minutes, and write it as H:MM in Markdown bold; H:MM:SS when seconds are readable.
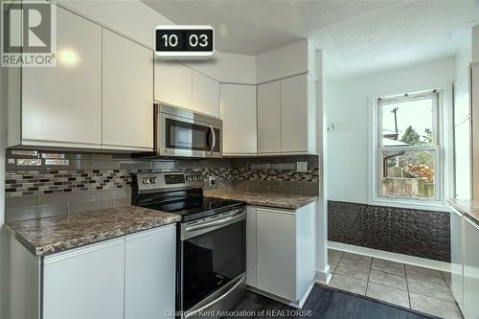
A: **10:03**
